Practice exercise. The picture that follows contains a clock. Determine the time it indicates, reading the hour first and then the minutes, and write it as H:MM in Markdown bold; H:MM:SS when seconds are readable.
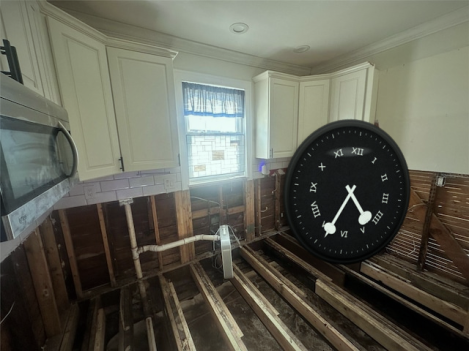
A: **4:34**
